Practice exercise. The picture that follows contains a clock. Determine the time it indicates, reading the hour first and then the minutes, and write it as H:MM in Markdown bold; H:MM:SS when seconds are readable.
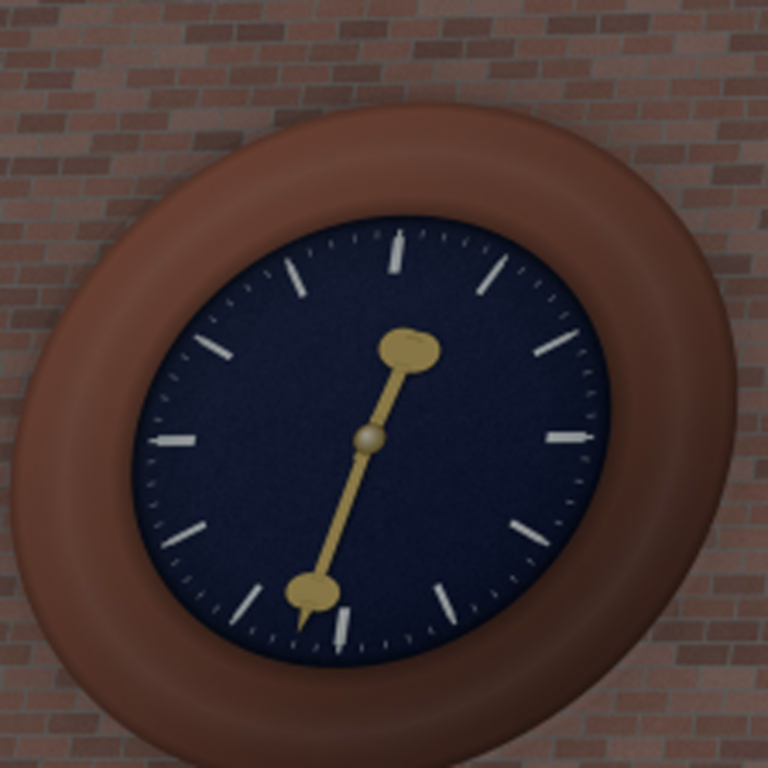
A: **12:32**
